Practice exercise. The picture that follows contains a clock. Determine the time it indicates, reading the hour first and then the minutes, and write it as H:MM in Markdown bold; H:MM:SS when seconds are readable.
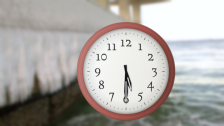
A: **5:30**
